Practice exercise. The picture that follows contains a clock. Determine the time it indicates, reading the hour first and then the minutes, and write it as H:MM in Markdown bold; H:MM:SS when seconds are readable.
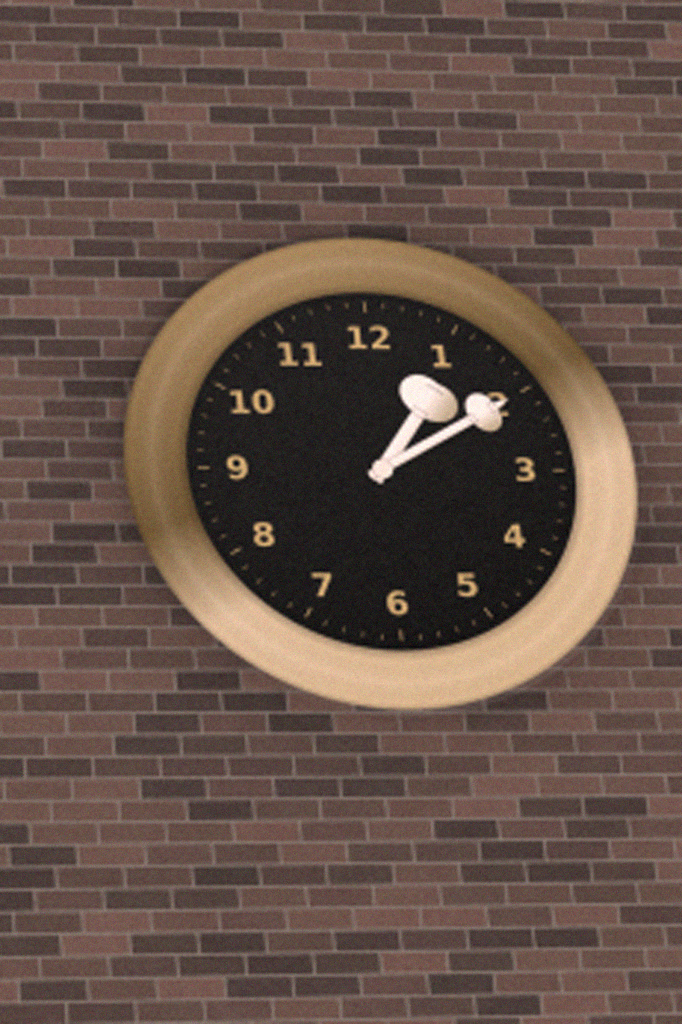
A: **1:10**
